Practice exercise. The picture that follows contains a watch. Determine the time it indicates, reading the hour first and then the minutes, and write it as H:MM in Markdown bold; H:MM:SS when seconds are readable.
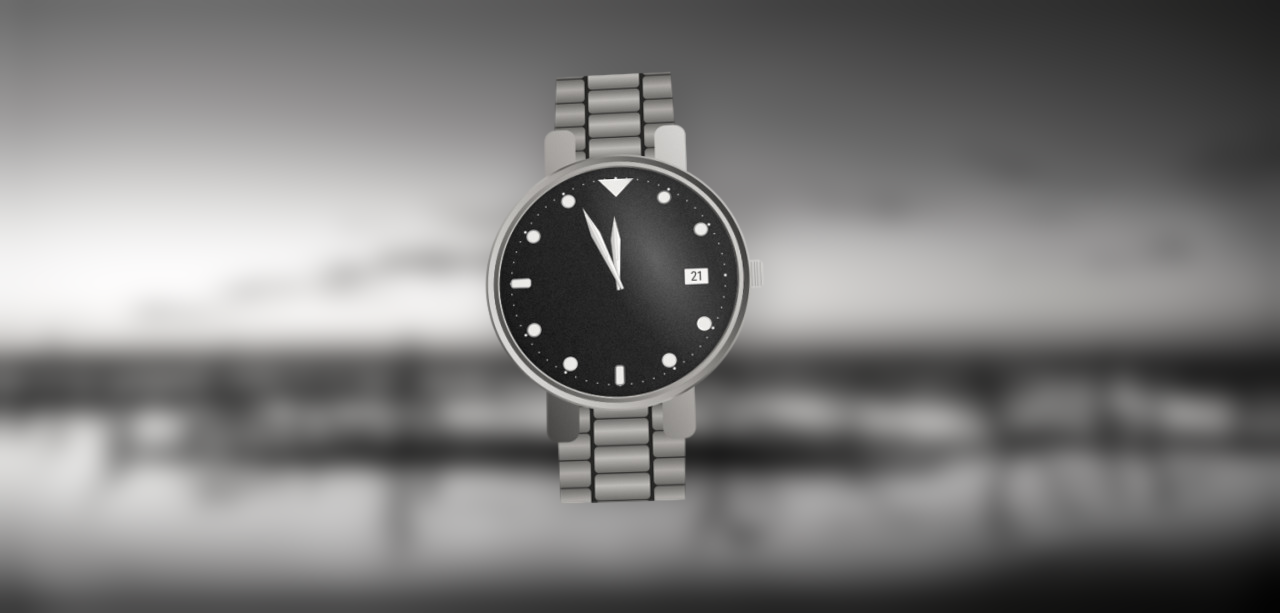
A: **11:56**
